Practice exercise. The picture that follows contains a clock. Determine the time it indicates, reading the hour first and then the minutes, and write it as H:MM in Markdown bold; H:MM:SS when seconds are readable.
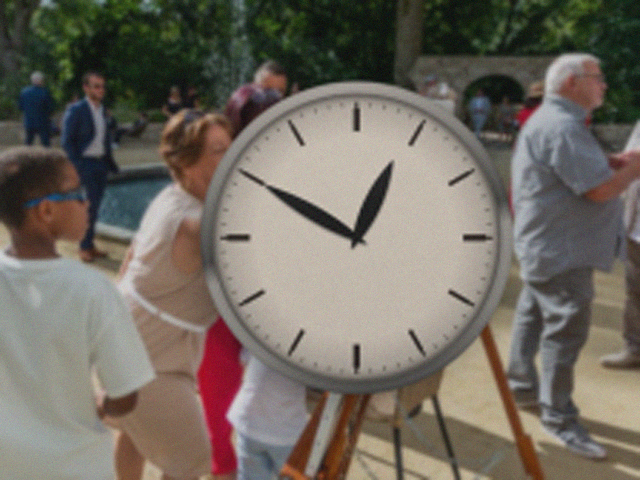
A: **12:50**
